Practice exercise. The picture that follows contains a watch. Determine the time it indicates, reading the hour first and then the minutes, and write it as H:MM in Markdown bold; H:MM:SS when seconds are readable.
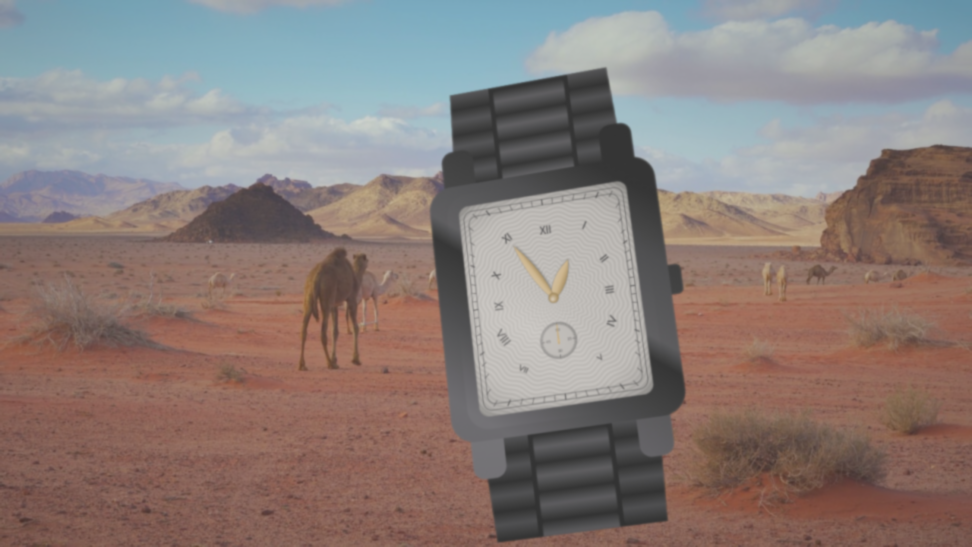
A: **12:55**
